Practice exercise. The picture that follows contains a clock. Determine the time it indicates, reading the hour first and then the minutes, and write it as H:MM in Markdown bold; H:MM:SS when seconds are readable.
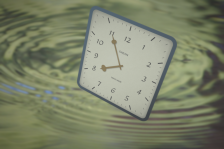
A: **7:55**
